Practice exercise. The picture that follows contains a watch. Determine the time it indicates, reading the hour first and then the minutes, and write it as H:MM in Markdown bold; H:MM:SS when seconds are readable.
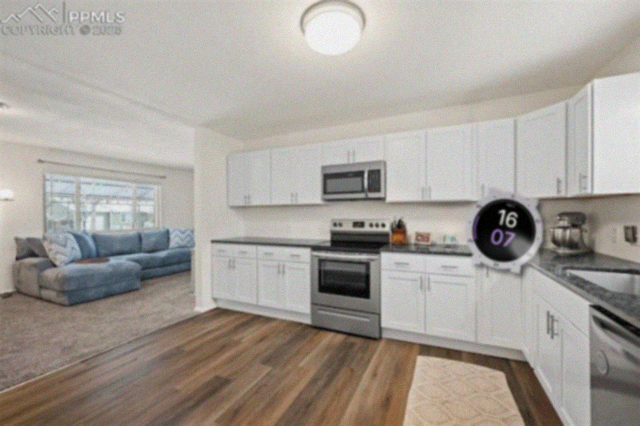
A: **16:07**
